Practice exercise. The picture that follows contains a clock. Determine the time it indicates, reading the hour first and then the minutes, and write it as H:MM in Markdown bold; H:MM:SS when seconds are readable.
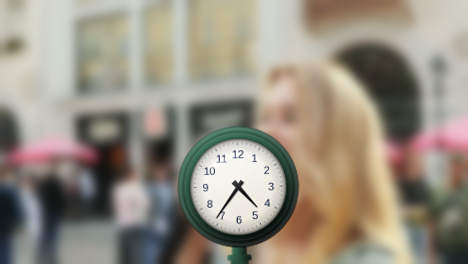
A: **4:36**
